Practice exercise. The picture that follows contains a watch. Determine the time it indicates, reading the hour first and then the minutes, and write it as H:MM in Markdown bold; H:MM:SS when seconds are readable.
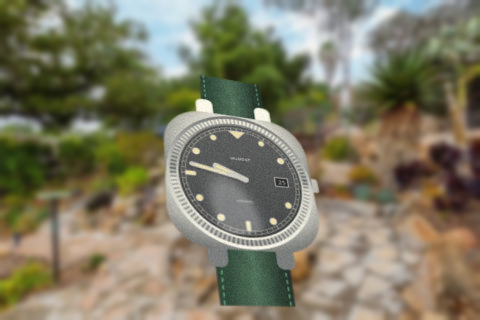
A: **9:47**
